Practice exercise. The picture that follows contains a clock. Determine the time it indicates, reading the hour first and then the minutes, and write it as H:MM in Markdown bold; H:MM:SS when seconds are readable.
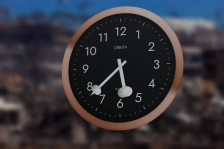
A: **5:38**
